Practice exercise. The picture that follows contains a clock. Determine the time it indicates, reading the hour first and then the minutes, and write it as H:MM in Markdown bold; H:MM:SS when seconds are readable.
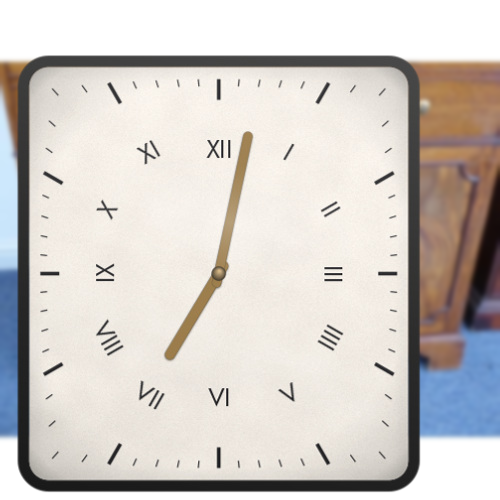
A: **7:02**
